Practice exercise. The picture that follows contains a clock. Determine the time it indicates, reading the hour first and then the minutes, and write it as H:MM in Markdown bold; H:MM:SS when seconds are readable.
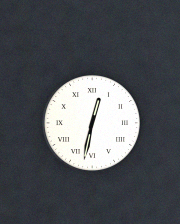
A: **12:32**
